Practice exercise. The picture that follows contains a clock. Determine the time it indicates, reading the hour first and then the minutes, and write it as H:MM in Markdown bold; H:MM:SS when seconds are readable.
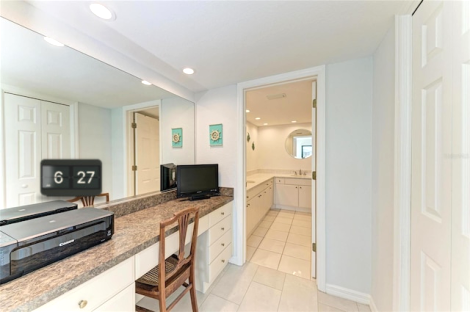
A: **6:27**
